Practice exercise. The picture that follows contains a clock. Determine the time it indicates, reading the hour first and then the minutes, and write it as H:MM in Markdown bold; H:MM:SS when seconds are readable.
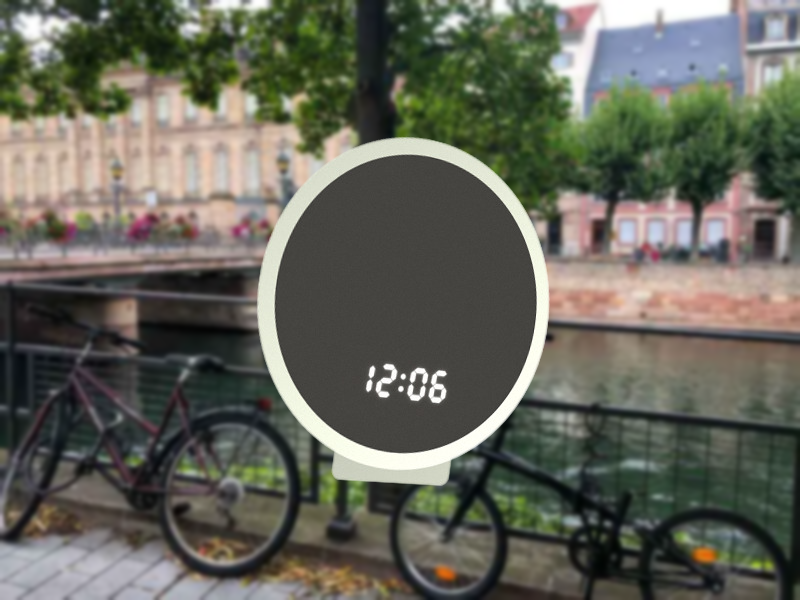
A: **12:06**
